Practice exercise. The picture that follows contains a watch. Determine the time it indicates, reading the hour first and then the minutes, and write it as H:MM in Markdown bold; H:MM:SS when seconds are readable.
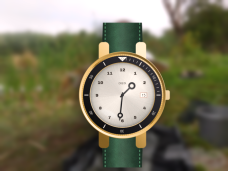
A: **1:31**
